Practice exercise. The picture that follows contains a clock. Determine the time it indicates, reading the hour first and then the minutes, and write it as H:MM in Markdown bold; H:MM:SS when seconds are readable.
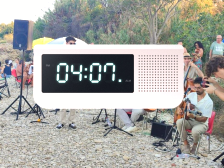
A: **4:07**
